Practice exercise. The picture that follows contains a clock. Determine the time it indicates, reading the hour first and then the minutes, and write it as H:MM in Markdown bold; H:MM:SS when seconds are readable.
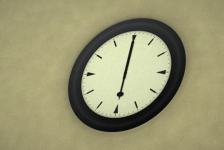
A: **6:00**
